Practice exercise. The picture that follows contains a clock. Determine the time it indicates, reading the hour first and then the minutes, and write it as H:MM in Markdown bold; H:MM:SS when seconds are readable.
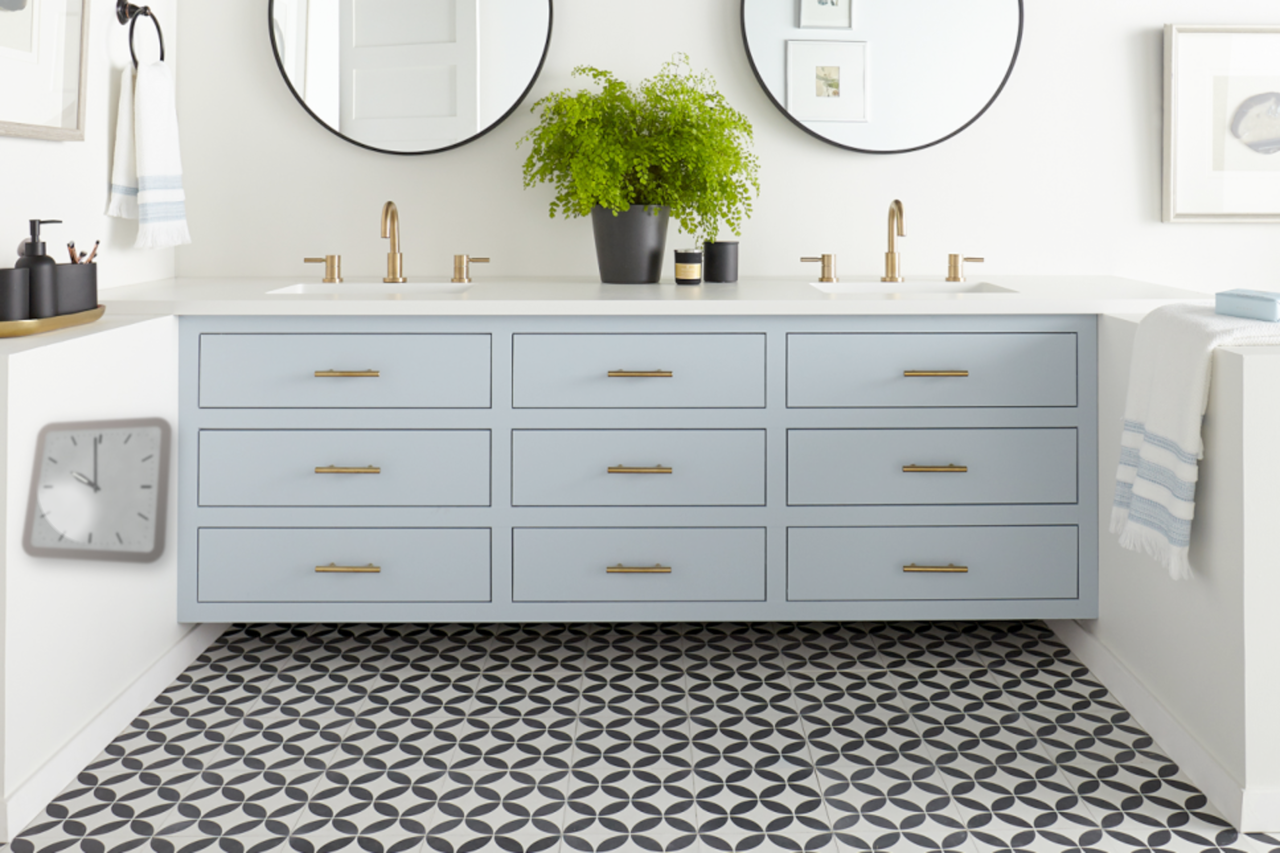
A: **9:59**
